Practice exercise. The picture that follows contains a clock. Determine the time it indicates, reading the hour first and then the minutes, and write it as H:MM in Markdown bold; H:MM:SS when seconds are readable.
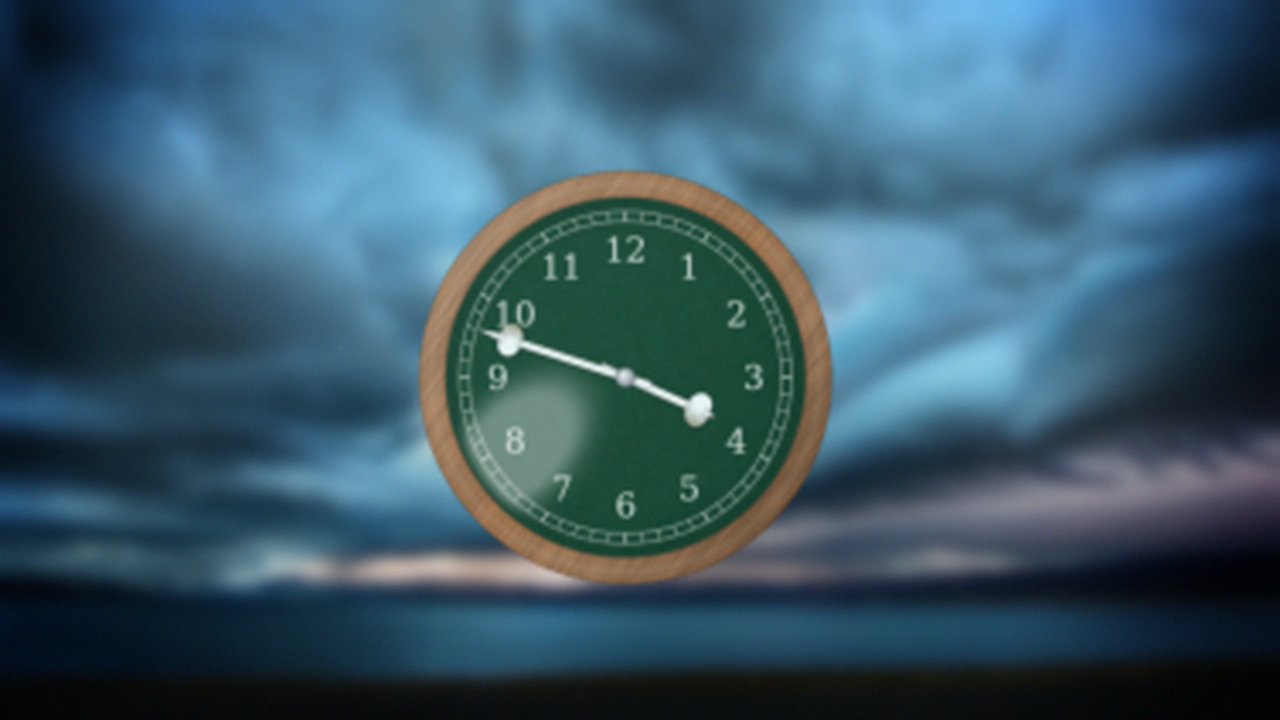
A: **3:48**
